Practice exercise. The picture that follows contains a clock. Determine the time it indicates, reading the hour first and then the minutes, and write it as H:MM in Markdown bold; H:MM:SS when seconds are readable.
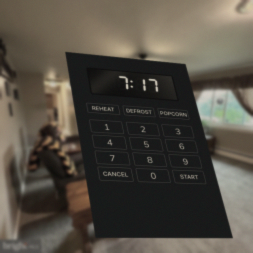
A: **7:17**
